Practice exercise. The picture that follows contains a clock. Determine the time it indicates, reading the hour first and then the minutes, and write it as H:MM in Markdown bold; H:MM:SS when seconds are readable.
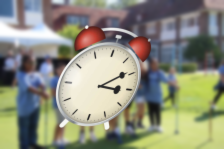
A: **3:09**
